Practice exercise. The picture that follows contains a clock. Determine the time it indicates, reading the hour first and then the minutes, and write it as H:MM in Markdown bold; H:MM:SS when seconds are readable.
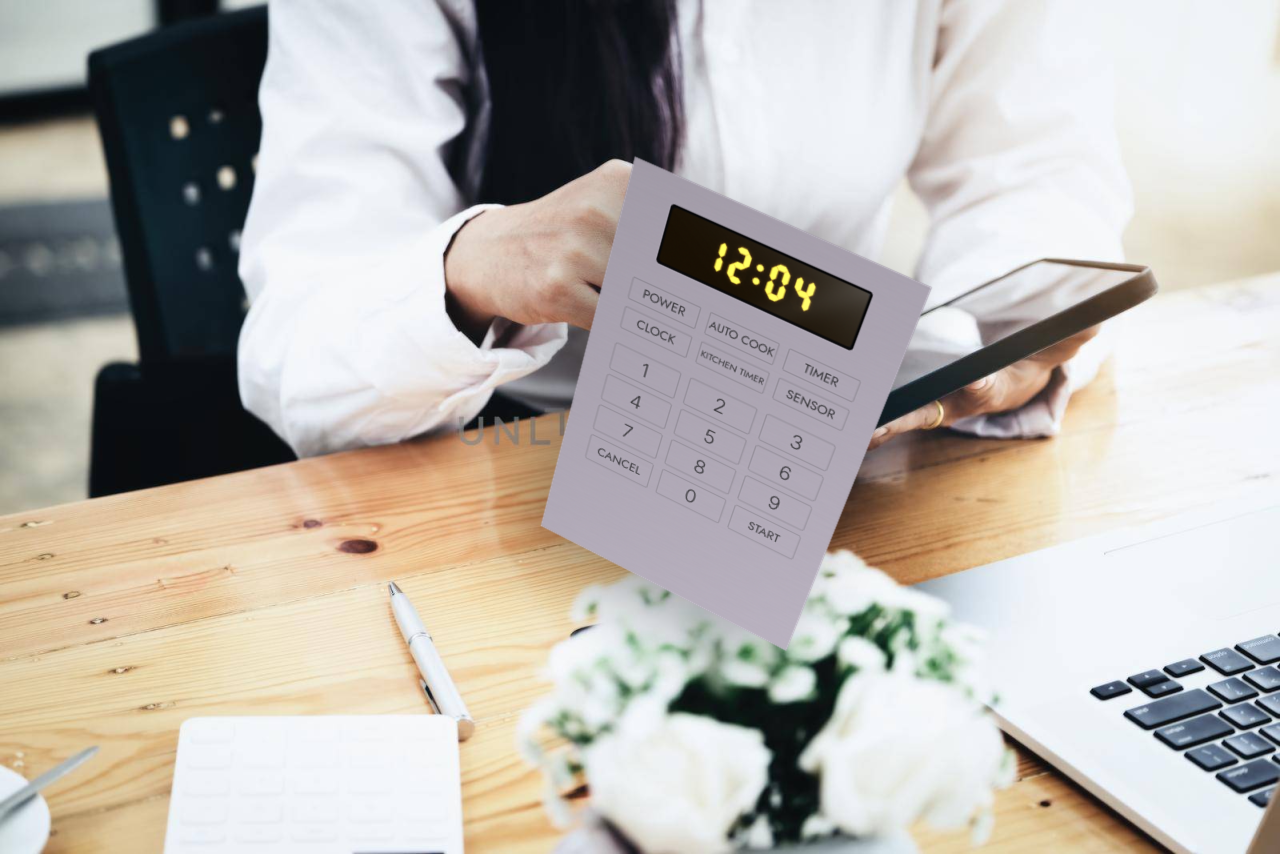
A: **12:04**
